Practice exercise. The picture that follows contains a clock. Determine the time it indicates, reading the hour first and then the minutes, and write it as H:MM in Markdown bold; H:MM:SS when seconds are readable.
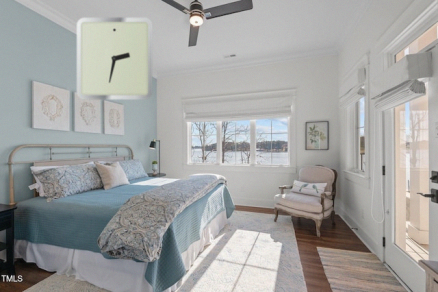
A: **2:32**
